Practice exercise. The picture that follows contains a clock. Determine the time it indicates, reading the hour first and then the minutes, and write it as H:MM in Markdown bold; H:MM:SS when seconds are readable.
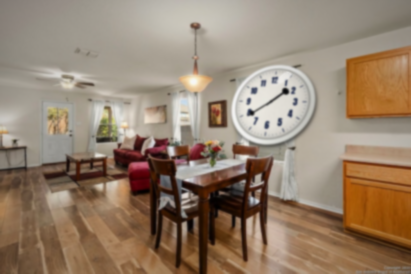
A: **1:39**
